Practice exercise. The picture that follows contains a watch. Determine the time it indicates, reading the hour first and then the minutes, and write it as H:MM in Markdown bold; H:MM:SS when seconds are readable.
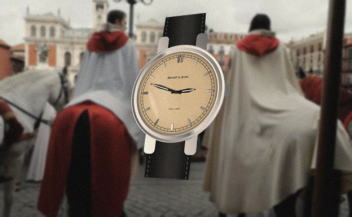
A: **2:48**
